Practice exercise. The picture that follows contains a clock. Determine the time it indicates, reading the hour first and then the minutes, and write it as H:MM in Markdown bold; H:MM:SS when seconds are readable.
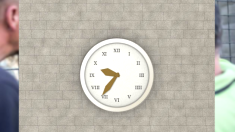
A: **9:36**
